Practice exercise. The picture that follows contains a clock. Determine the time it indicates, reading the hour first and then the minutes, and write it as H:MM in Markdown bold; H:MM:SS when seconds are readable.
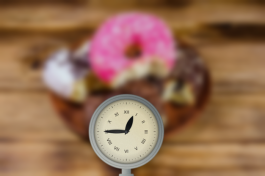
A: **12:45**
